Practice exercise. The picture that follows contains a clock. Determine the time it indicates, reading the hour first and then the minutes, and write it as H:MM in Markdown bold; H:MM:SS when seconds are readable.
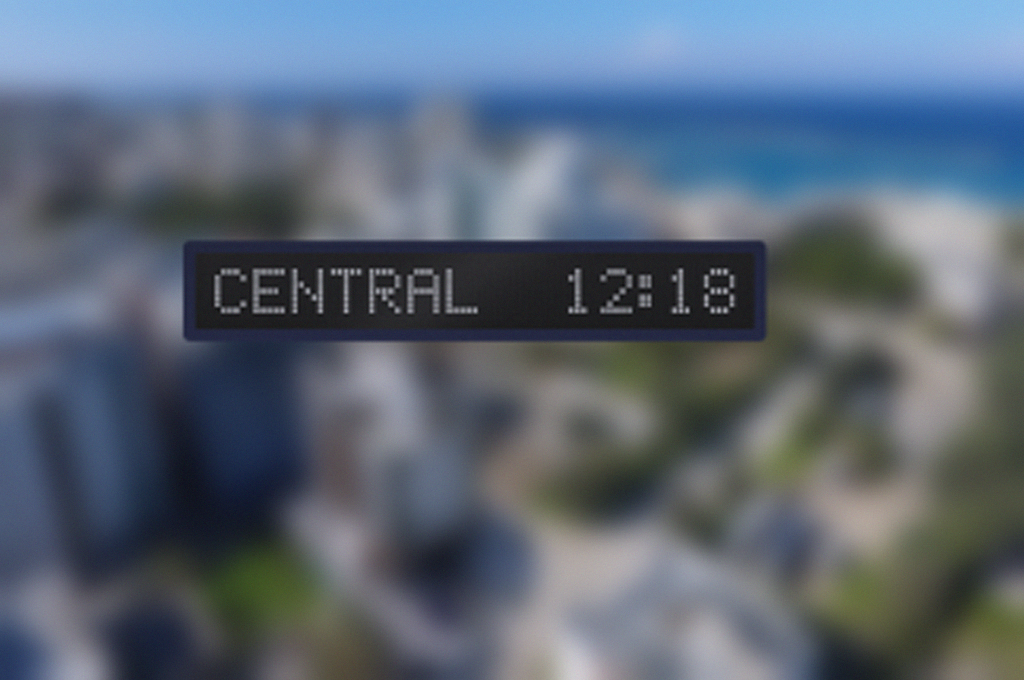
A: **12:18**
